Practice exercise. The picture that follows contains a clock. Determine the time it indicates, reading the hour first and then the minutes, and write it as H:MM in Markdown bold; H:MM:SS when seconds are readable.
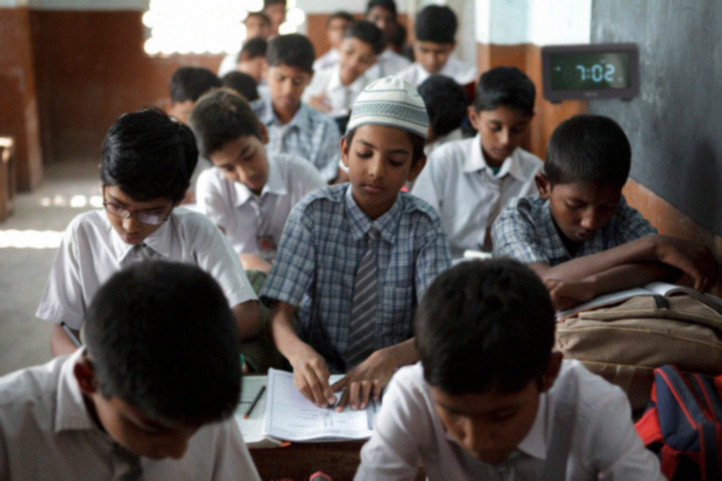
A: **7:02**
